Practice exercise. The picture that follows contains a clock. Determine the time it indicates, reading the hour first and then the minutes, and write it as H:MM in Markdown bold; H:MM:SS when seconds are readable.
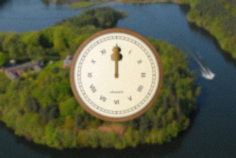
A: **12:00**
